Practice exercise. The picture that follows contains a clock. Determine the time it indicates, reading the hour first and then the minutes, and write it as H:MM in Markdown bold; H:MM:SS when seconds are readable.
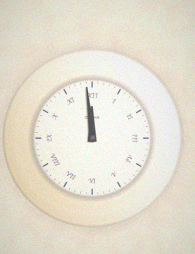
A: **11:59**
